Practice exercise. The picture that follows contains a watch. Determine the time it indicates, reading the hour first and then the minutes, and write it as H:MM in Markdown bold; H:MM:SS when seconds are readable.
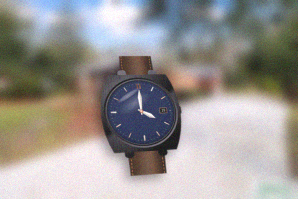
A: **4:00**
